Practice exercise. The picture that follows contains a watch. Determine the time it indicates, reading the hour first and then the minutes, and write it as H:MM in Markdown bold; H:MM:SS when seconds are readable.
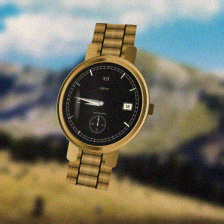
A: **8:46**
